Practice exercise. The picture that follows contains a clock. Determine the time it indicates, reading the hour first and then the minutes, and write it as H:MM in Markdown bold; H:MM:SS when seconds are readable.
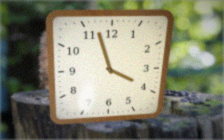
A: **3:57**
